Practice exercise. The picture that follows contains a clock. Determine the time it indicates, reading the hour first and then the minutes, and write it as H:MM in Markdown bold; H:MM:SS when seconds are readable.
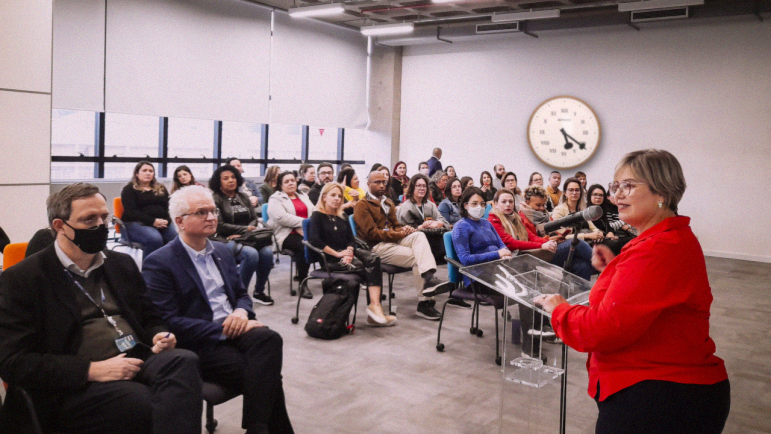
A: **5:21**
